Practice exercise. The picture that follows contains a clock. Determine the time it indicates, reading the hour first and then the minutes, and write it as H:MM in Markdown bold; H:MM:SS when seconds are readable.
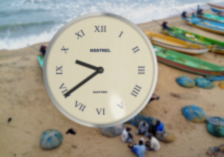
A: **9:39**
